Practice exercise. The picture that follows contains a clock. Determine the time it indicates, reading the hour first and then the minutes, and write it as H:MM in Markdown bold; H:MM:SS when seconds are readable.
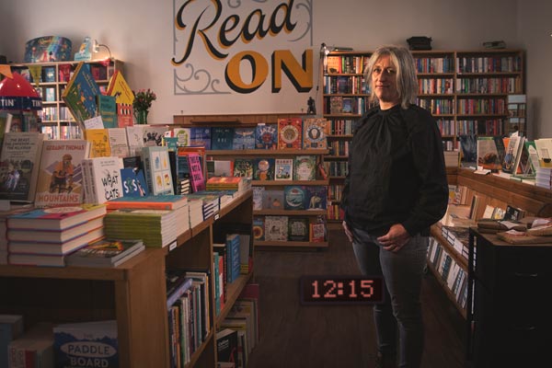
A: **12:15**
